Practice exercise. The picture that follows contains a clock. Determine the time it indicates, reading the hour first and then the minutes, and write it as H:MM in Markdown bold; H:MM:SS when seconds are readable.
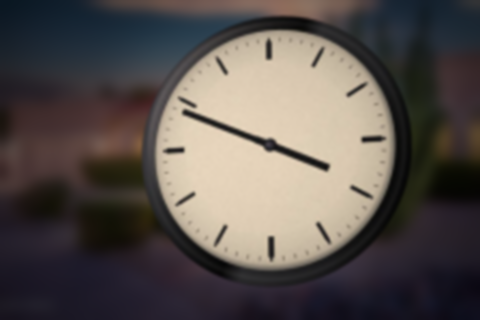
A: **3:49**
